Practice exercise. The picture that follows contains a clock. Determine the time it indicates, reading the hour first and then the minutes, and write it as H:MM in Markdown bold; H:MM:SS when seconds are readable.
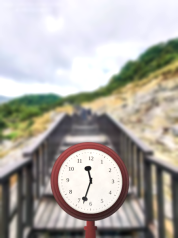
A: **11:33**
